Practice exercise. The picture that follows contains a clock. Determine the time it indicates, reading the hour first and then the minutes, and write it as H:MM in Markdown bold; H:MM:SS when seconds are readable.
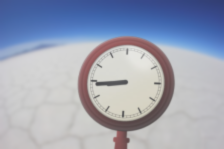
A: **8:44**
